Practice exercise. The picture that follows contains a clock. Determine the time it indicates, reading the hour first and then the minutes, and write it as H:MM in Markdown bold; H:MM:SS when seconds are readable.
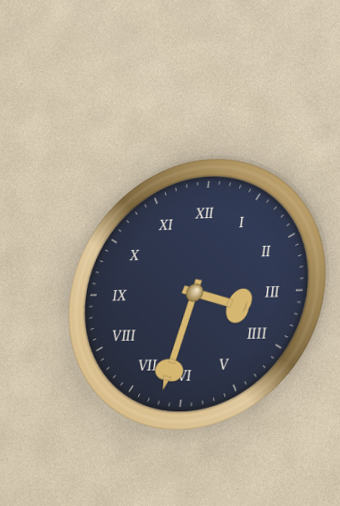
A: **3:32**
